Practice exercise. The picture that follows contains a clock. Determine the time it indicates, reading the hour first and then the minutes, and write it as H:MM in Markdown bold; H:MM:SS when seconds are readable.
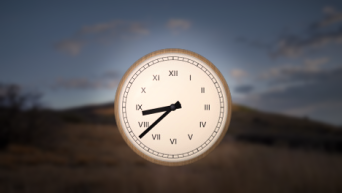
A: **8:38**
